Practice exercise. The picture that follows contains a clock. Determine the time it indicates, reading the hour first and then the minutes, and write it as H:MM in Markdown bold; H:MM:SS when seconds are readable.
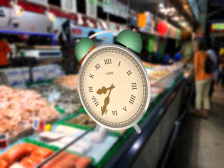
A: **8:35**
